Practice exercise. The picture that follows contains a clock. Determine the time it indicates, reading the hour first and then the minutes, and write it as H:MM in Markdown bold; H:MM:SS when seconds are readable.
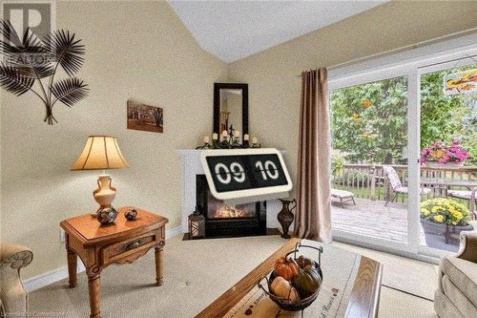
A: **9:10**
